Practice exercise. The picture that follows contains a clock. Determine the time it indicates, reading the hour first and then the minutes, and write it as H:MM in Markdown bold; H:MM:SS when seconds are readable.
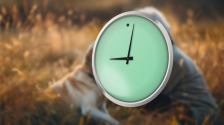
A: **9:02**
